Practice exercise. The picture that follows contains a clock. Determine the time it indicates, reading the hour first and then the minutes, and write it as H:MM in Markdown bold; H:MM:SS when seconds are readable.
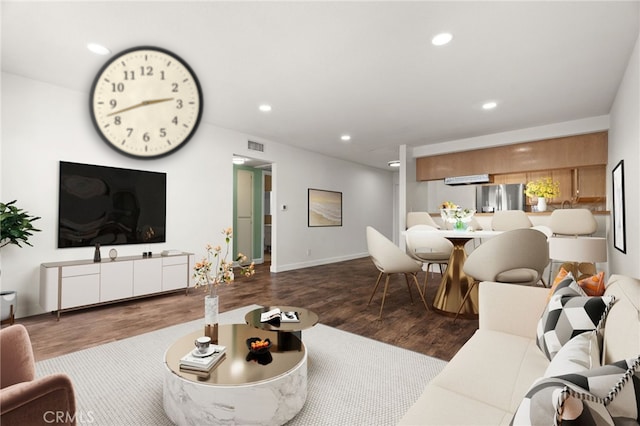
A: **2:42**
